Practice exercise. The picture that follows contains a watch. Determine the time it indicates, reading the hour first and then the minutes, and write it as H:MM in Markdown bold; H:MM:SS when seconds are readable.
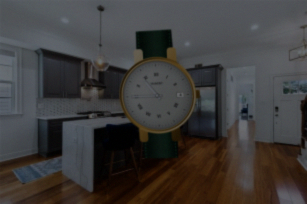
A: **10:45**
